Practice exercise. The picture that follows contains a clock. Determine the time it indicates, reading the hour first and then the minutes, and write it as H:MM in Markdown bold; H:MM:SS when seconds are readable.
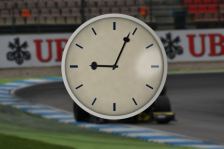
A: **9:04**
